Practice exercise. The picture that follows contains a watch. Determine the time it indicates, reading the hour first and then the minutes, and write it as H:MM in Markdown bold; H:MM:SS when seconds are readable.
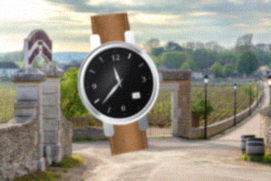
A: **11:38**
